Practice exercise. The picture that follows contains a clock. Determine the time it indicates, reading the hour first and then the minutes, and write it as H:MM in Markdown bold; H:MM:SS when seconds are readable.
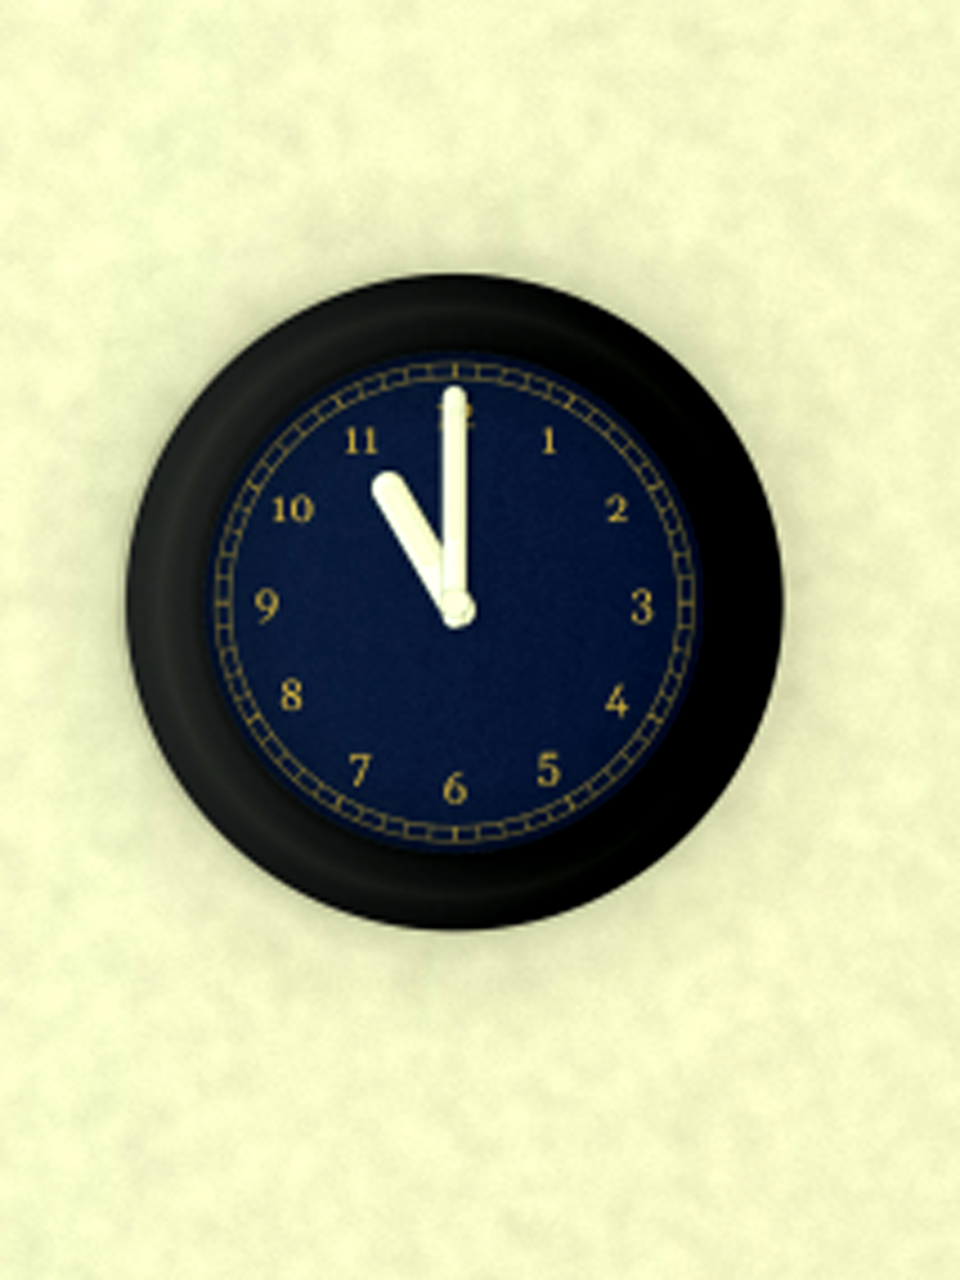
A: **11:00**
